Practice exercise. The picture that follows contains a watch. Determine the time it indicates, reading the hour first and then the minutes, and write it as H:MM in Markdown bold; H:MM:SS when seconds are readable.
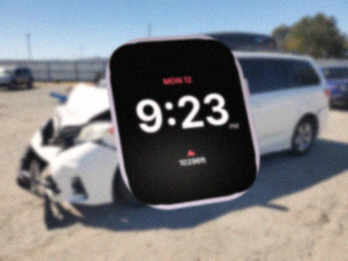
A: **9:23**
